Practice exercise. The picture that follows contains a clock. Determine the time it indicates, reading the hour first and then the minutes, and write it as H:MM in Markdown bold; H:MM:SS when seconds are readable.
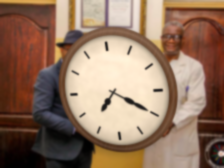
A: **7:20**
